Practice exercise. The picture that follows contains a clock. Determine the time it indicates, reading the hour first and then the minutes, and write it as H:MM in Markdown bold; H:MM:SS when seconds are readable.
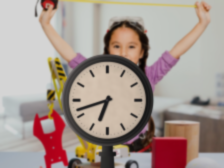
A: **6:42**
